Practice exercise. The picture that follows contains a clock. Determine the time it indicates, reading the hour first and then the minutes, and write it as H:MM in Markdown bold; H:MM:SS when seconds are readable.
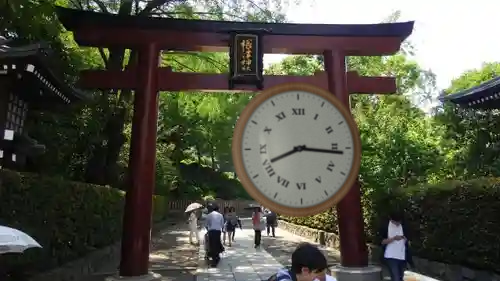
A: **8:16**
